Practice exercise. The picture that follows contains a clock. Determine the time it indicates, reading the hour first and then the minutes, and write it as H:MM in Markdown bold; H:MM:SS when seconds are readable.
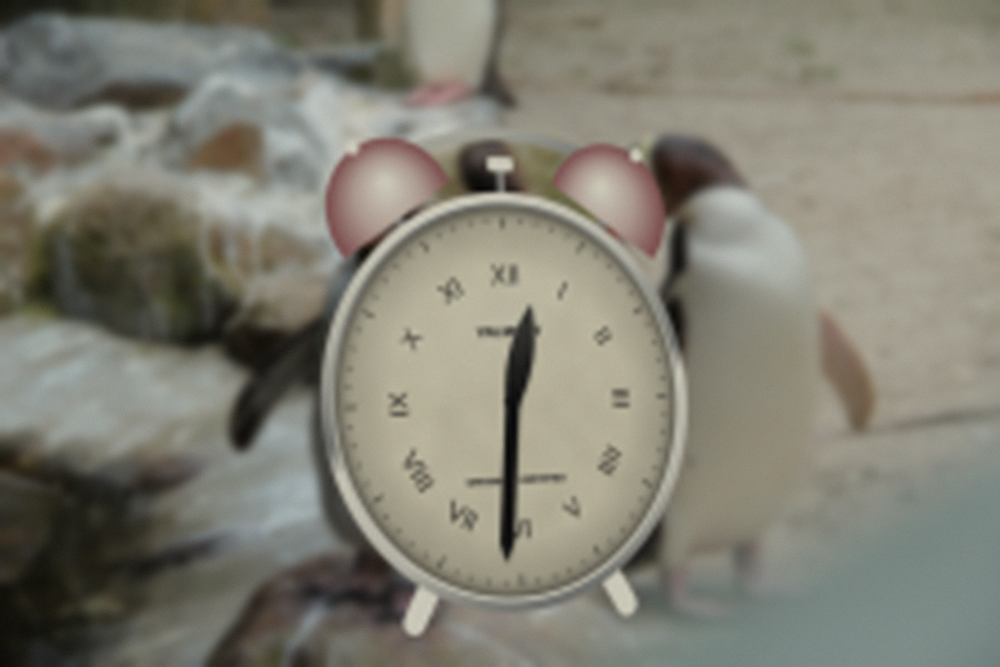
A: **12:31**
